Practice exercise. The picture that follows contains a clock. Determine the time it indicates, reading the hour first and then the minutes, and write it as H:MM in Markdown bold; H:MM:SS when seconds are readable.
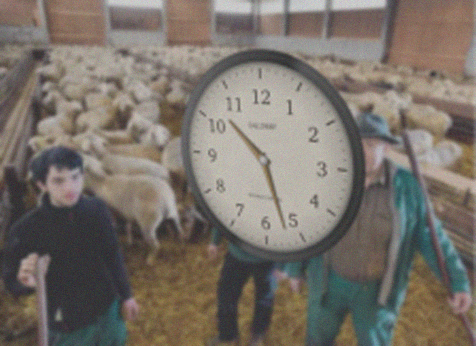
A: **10:27**
